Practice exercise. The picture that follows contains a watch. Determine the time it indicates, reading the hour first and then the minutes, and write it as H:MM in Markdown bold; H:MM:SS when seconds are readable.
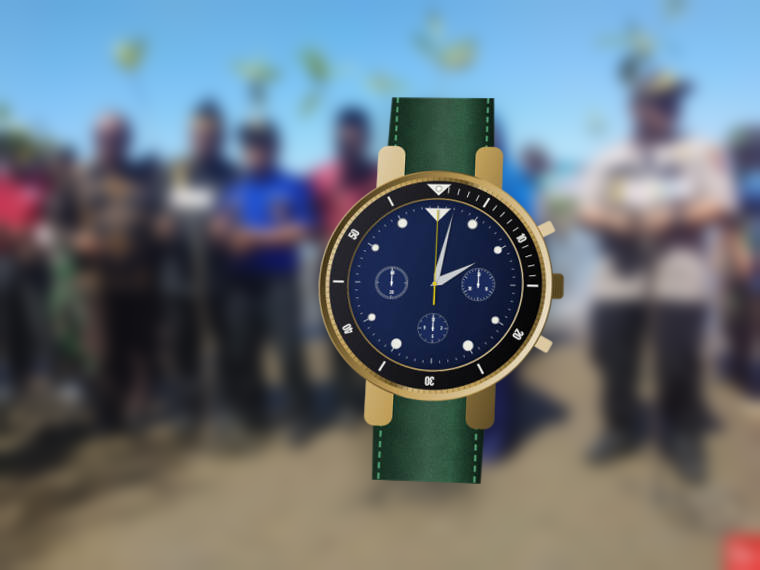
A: **2:02**
